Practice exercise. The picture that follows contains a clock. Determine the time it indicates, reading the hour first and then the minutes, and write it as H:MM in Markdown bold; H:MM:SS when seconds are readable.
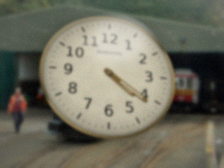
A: **4:21**
